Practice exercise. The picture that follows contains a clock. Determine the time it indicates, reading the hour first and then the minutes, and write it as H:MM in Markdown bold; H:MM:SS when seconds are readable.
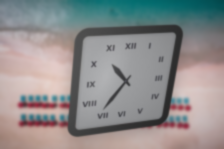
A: **10:36**
